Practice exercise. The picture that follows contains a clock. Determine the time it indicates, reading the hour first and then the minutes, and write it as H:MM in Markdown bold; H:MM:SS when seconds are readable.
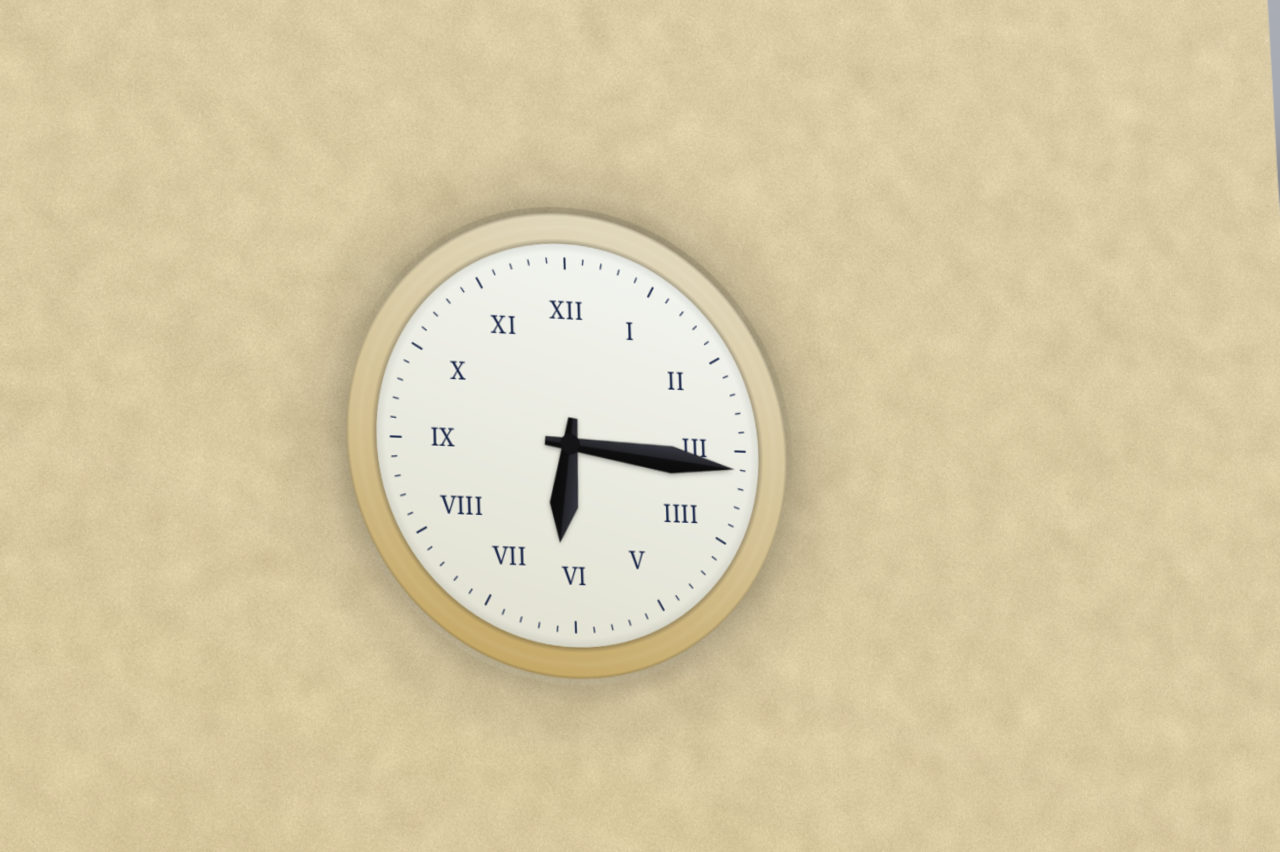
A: **6:16**
